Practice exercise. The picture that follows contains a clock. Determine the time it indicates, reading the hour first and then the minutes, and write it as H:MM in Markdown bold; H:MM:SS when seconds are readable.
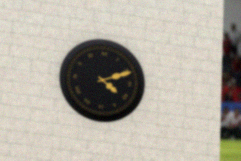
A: **4:11**
